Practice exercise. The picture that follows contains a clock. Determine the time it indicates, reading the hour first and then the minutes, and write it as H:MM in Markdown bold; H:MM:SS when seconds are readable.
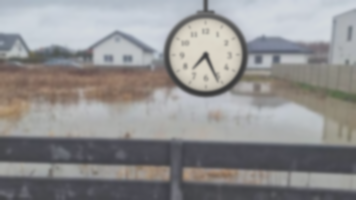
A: **7:26**
